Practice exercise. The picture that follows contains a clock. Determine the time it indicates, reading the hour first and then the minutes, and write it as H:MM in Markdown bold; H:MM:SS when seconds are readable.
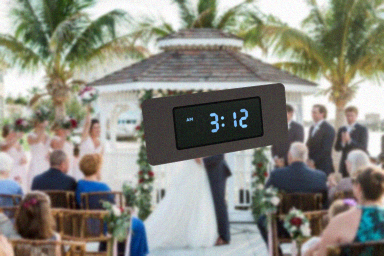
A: **3:12**
